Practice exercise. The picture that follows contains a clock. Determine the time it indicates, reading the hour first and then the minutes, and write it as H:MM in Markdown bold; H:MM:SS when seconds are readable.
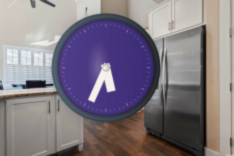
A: **5:34**
